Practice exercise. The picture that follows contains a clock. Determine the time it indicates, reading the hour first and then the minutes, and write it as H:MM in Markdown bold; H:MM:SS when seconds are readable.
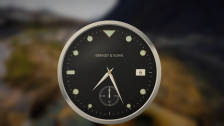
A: **7:26**
